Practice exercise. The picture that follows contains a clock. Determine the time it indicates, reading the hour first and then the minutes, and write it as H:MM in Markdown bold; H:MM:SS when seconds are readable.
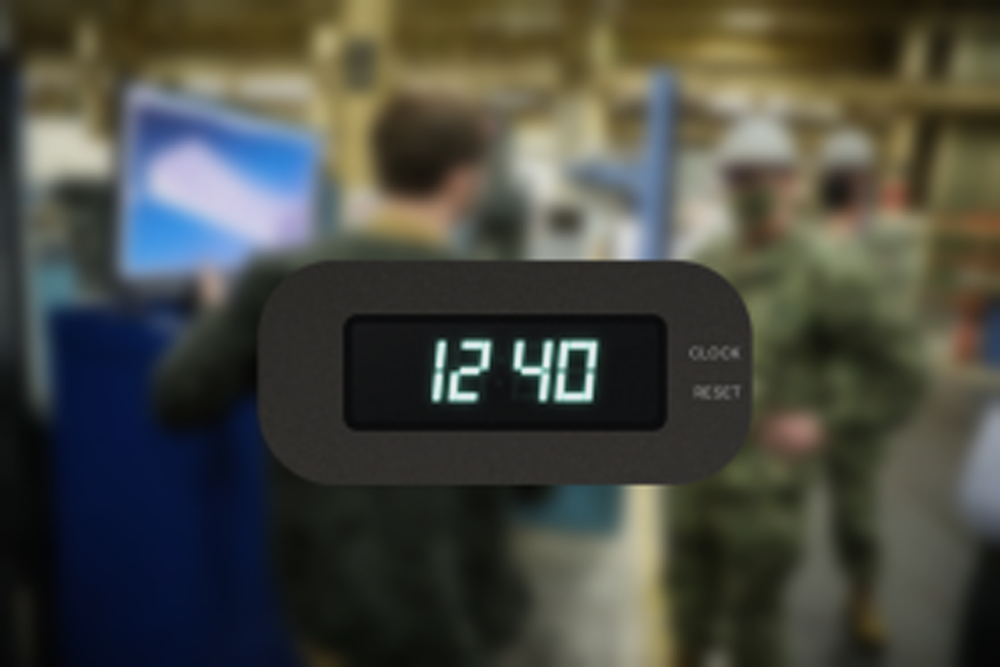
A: **12:40**
